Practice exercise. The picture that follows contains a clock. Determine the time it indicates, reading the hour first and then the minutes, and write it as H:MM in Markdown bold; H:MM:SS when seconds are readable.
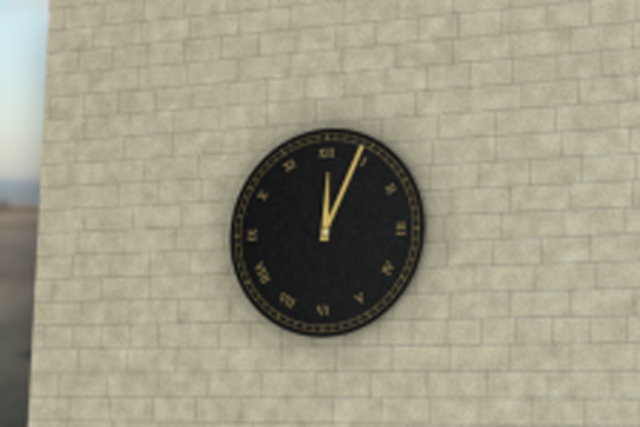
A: **12:04**
